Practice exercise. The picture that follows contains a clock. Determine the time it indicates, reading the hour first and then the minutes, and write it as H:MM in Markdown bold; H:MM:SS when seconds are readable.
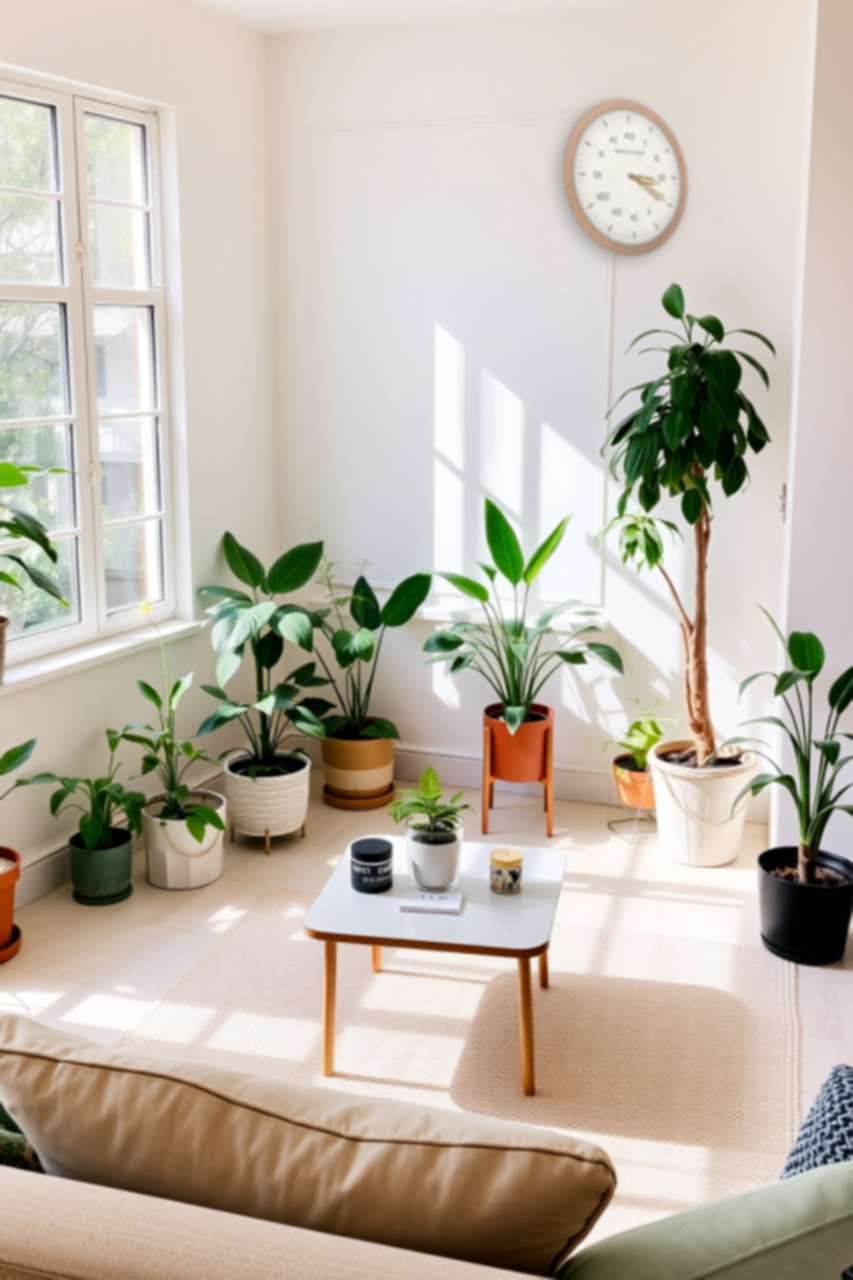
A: **3:20**
